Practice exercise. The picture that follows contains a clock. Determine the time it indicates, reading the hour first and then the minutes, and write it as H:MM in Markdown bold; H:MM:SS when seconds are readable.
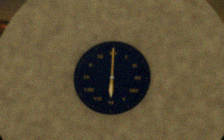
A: **6:00**
